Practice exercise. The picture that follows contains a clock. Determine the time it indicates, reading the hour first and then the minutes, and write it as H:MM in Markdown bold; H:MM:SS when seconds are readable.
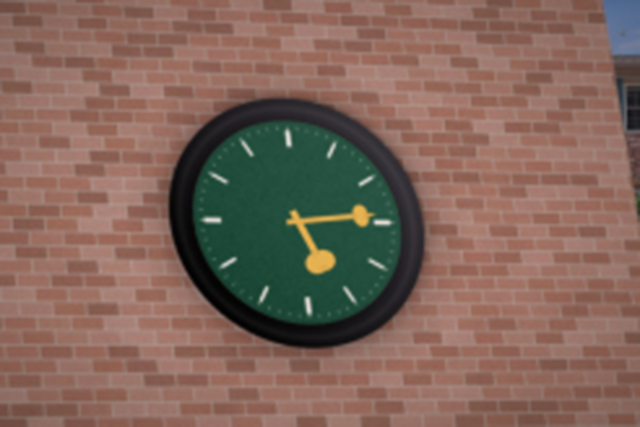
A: **5:14**
